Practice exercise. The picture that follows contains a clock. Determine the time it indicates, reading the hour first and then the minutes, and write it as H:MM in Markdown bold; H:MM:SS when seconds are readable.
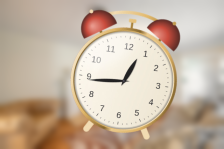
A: **12:44**
